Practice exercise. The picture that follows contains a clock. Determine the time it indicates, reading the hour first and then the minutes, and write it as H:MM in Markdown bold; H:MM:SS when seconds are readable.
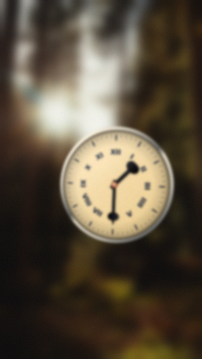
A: **1:30**
